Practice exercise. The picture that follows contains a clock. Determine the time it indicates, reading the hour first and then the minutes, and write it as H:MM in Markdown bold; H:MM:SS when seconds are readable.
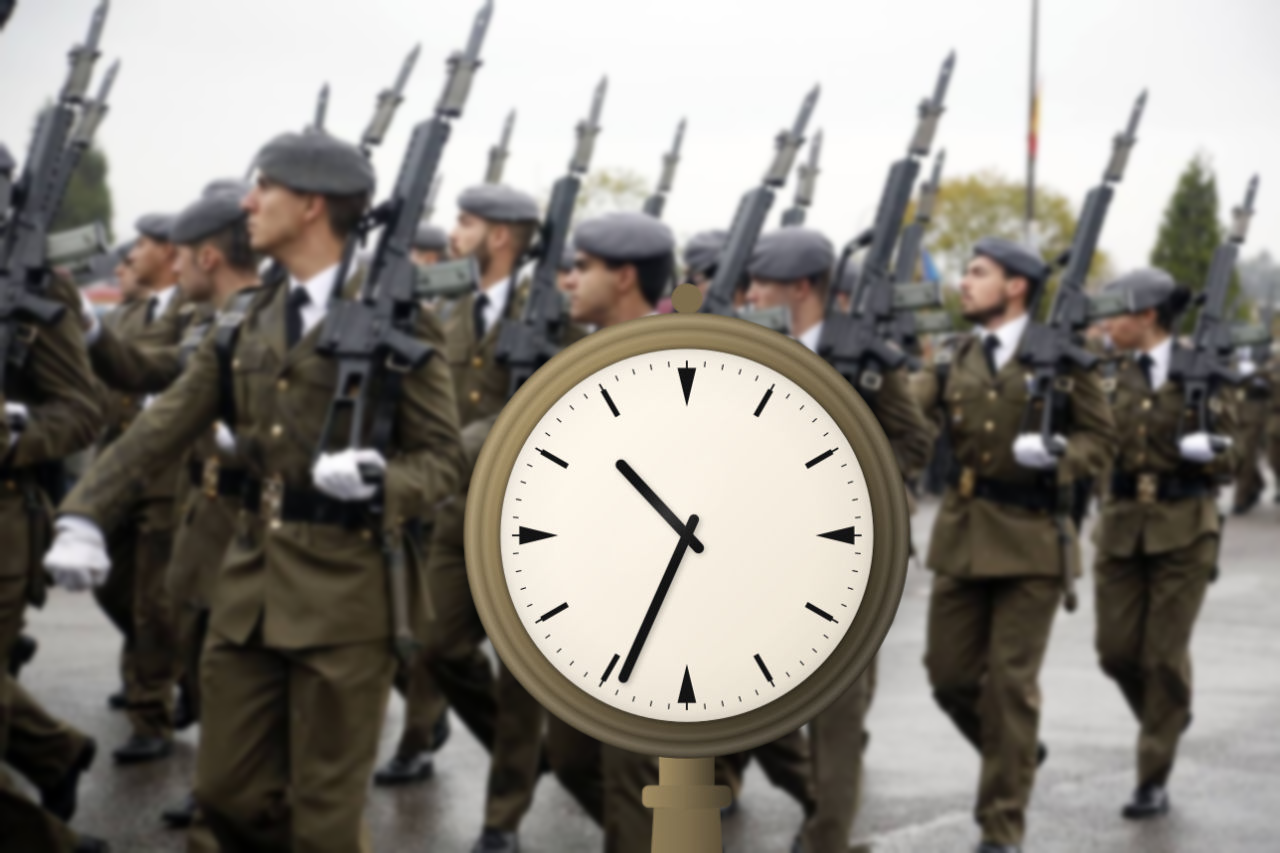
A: **10:34**
